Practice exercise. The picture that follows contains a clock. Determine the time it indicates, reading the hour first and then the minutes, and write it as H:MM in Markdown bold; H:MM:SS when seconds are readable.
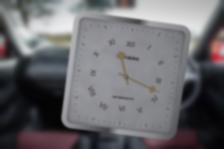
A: **11:18**
